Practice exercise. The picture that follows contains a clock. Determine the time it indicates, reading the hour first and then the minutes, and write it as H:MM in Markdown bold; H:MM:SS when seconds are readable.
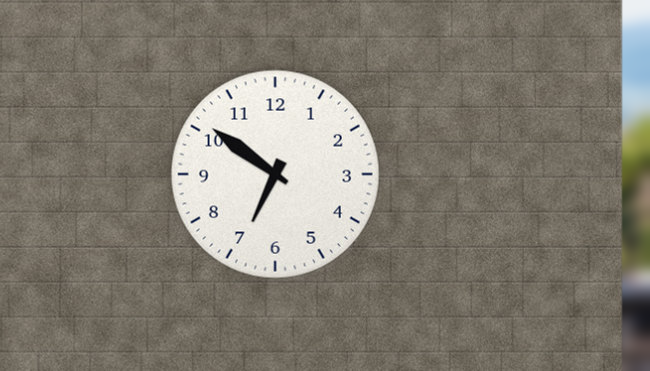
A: **6:51**
